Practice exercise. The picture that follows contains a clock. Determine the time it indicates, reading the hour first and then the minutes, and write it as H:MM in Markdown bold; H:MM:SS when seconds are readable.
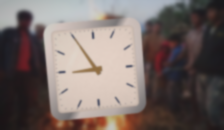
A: **8:55**
